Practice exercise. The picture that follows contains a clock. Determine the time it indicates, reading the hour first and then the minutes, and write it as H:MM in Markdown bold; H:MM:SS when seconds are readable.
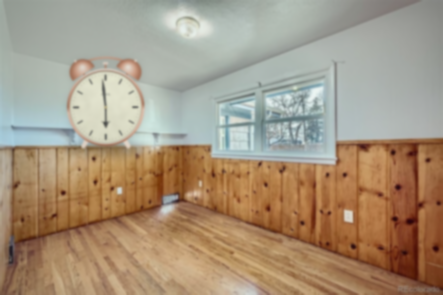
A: **5:59**
